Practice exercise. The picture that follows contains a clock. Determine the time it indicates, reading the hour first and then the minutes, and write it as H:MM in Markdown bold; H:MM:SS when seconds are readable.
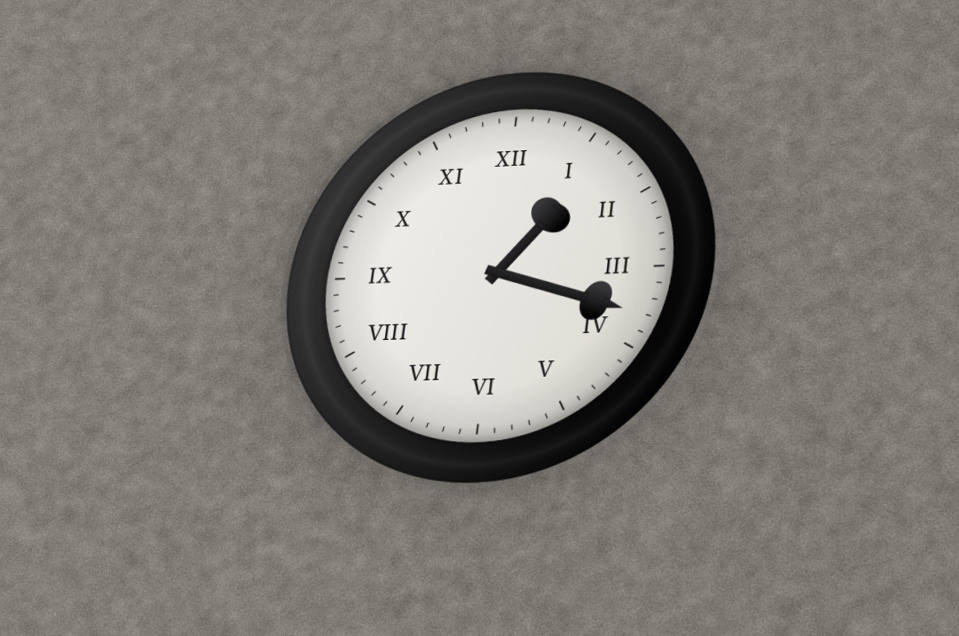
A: **1:18**
